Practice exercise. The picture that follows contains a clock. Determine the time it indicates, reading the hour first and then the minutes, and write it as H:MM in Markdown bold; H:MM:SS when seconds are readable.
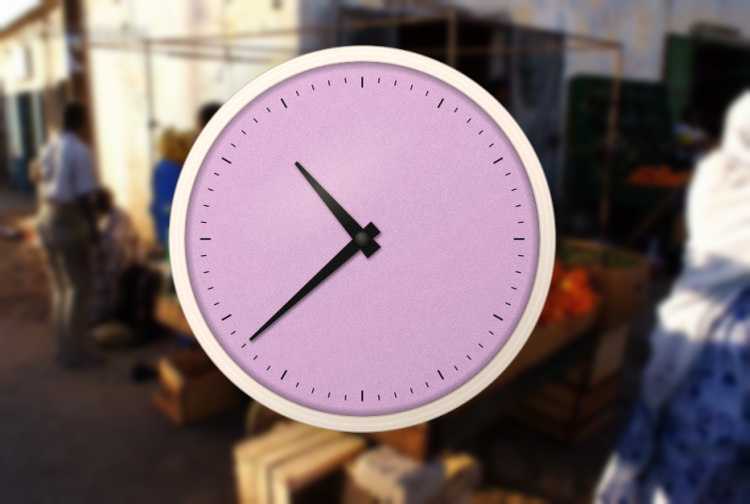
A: **10:38**
